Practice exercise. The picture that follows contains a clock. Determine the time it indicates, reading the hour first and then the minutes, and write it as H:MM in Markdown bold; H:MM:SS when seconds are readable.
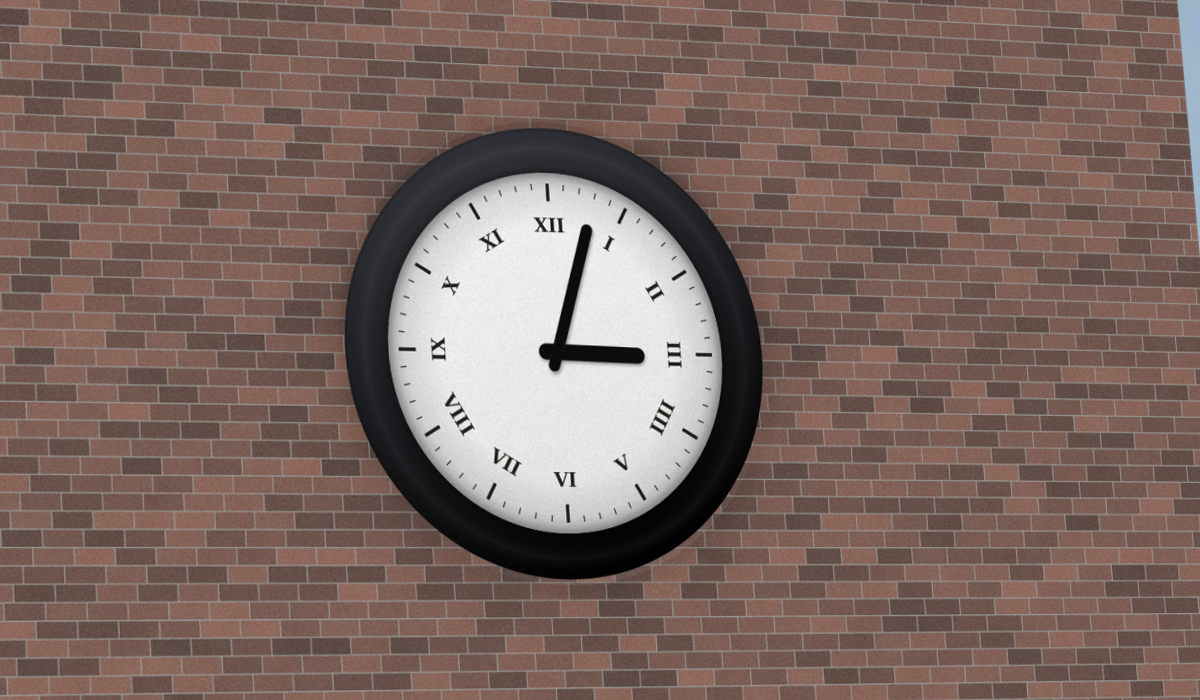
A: **3:03**
